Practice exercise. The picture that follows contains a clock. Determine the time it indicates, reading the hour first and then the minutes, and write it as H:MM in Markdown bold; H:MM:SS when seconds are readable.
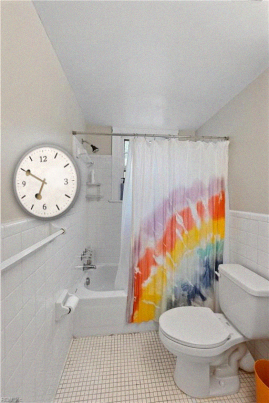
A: **6:50**
